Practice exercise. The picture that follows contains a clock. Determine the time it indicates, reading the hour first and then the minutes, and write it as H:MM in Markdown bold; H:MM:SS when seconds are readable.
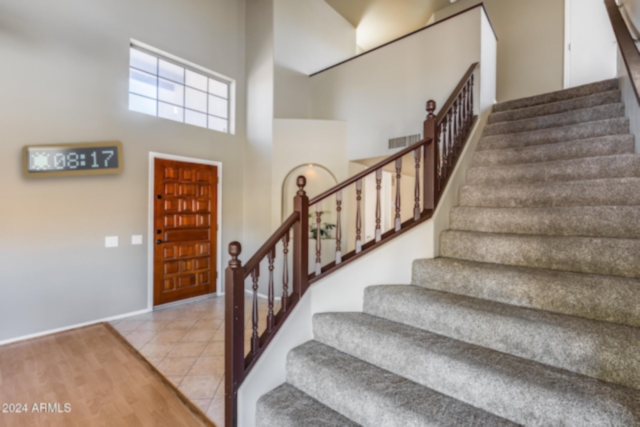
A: **8:17**
